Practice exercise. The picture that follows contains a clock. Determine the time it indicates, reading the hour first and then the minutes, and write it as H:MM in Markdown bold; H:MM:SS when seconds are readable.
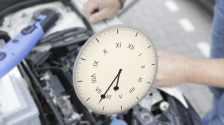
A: **5:32**
